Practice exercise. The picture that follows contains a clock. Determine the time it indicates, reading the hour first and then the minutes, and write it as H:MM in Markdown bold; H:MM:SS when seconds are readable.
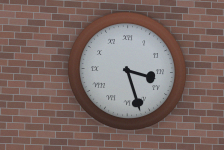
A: **3:27**
